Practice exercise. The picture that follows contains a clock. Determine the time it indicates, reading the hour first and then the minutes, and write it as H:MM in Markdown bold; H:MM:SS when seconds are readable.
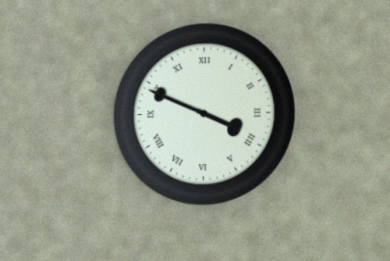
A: **3:49**
